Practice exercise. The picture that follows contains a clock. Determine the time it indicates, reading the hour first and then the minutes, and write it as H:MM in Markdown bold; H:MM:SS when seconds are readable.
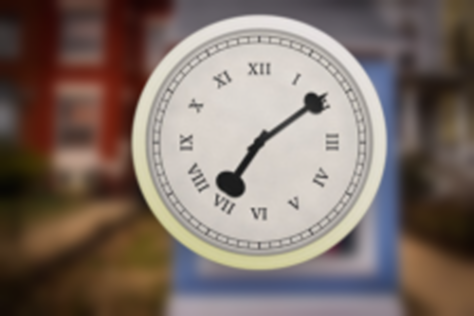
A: **7:09**
